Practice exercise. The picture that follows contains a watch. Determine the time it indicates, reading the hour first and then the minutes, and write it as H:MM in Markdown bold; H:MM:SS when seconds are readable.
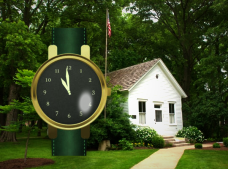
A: **10:59**
